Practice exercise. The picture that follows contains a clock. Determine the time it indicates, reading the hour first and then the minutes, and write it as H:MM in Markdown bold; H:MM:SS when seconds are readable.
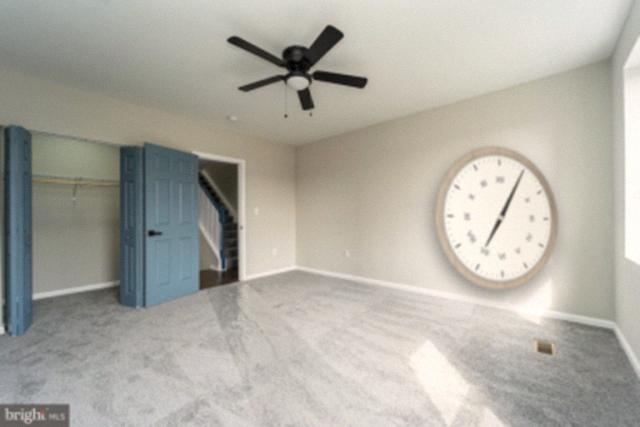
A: **7:05**
